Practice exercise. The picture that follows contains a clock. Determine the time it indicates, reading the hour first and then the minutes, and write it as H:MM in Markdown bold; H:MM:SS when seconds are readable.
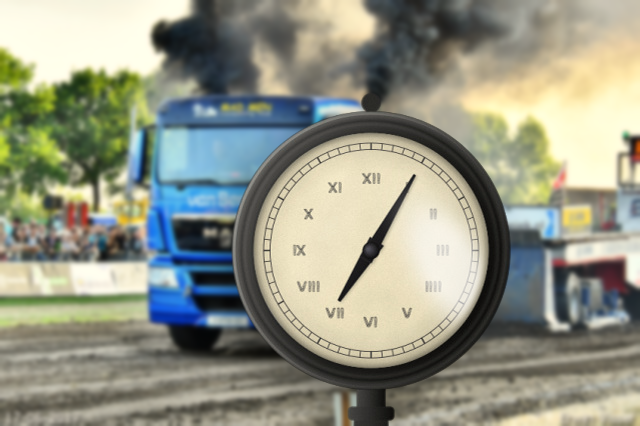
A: **7:05**
